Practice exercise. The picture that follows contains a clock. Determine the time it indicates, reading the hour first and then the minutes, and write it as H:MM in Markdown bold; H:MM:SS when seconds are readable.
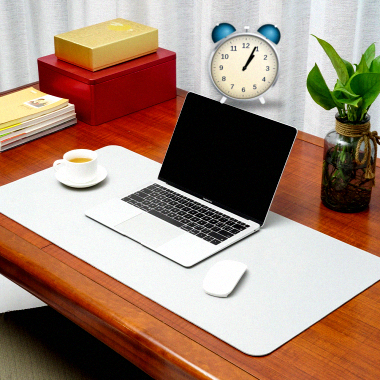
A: **1:04**
